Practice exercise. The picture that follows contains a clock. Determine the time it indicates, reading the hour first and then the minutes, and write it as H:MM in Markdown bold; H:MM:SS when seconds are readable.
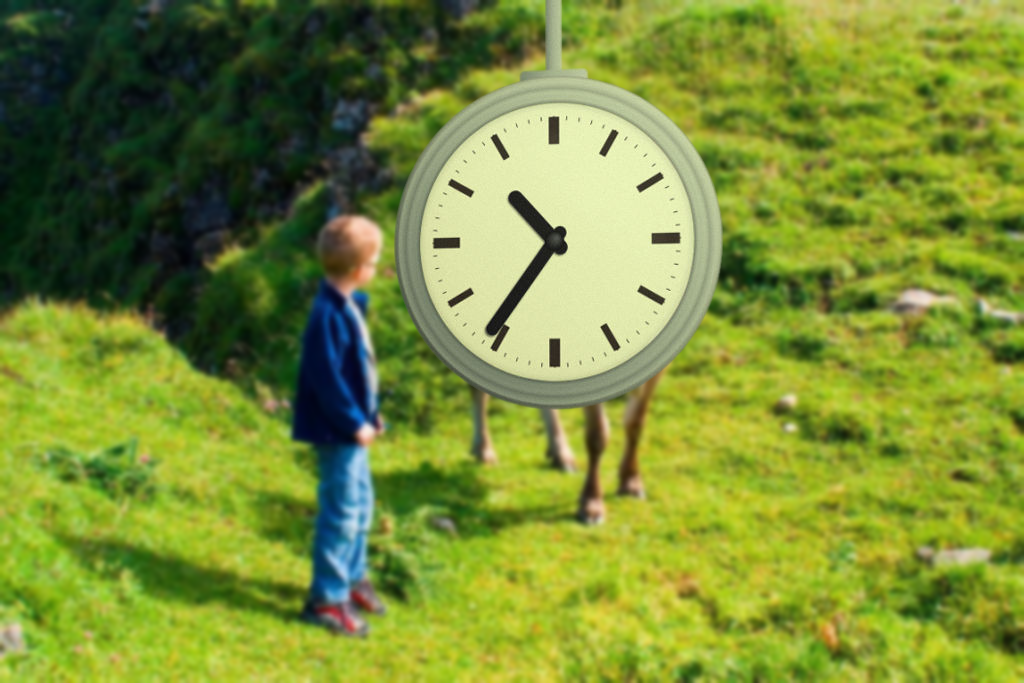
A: **10:36**
